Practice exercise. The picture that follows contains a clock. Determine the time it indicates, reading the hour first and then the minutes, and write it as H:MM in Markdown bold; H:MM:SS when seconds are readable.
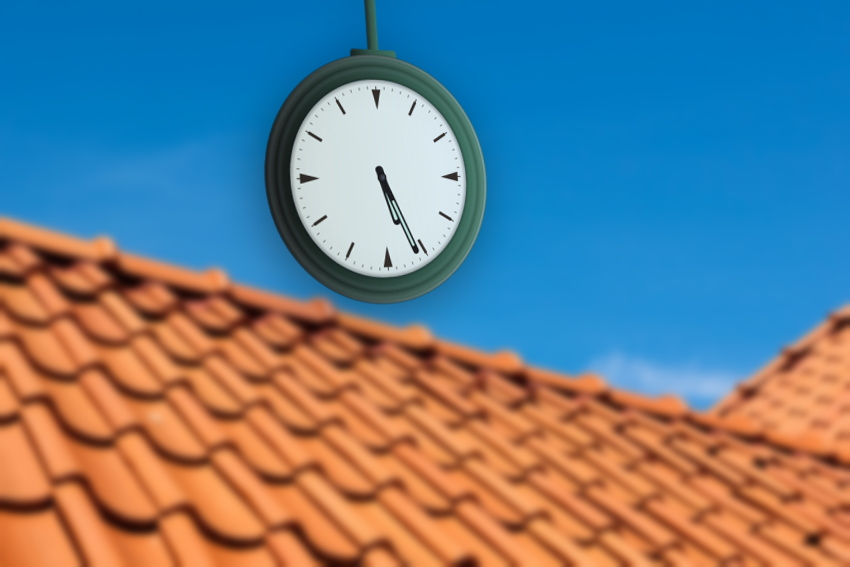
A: **5:26**
